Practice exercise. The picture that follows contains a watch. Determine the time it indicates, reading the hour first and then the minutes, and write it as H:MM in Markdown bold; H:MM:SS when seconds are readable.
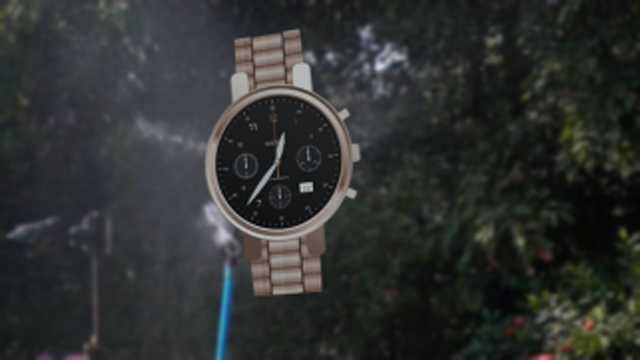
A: **12:37**
